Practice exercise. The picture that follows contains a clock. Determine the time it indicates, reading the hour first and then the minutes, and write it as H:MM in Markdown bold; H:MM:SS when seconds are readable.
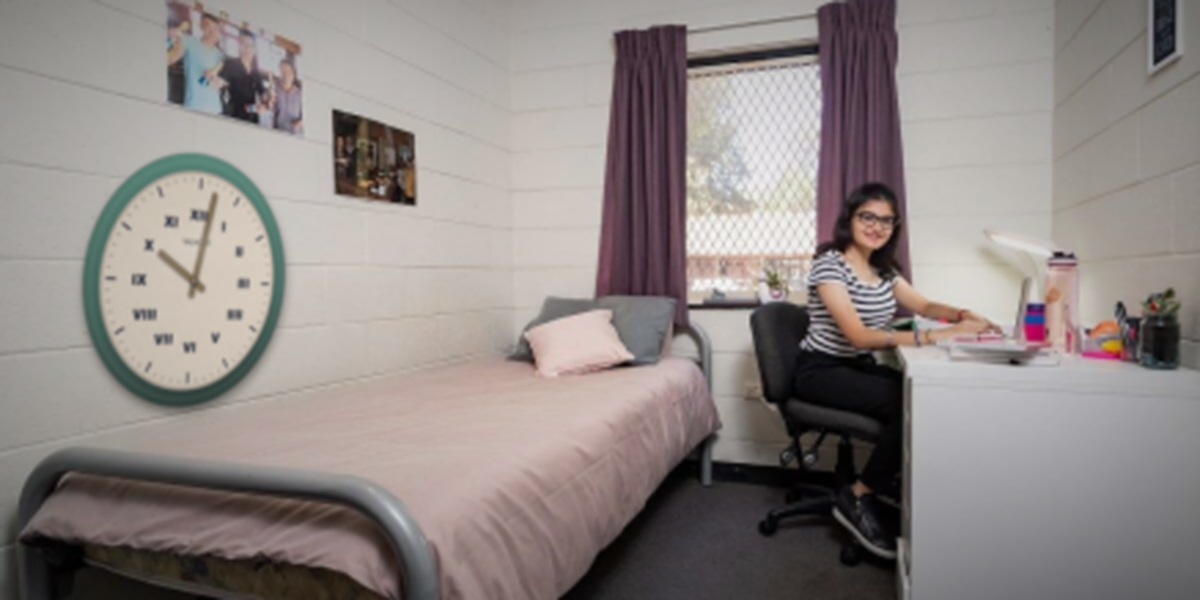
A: **10:02**
